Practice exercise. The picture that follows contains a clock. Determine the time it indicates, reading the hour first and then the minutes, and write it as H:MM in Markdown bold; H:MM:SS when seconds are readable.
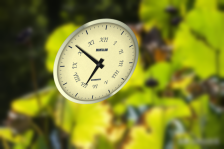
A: **6:51**
